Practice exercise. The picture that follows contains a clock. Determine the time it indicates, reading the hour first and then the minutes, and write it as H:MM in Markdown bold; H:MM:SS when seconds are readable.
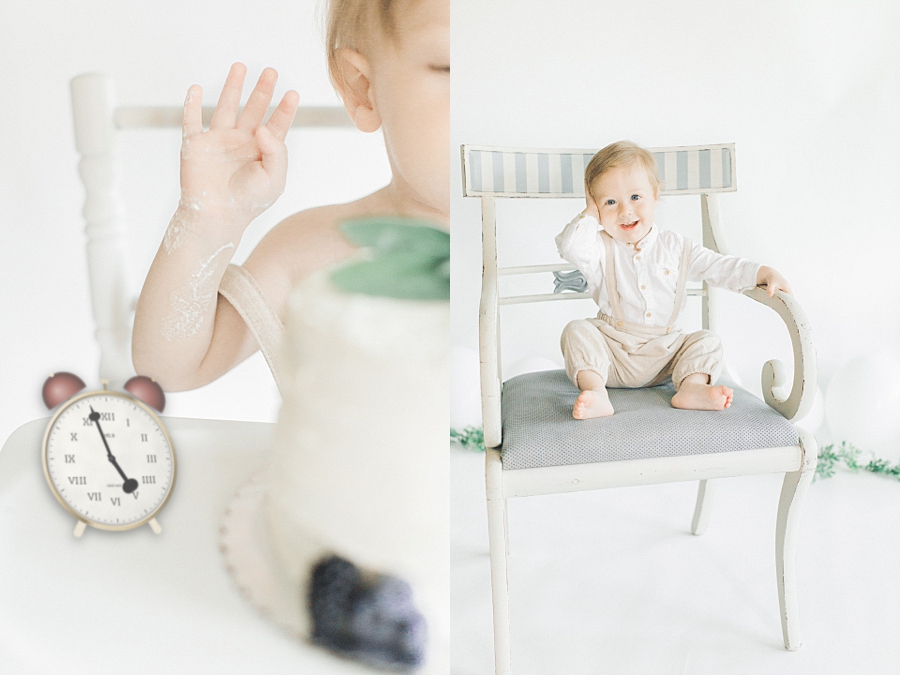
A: **4:57**
